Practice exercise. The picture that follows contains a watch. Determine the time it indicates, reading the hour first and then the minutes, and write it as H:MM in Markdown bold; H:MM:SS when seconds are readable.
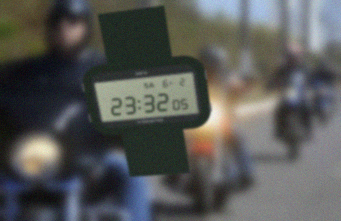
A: **23:32**
